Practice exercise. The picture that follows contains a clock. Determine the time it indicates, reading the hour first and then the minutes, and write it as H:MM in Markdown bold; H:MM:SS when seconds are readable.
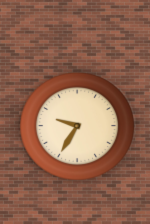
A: **9:35**
